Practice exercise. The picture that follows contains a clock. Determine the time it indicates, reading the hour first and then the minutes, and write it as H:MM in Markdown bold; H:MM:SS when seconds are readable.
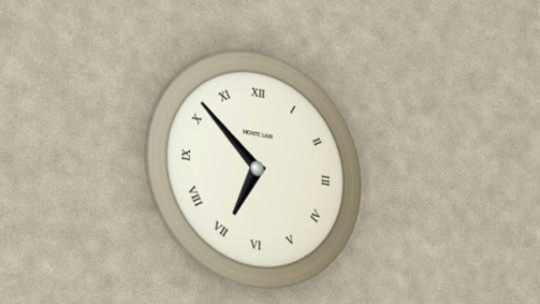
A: **6:52**
